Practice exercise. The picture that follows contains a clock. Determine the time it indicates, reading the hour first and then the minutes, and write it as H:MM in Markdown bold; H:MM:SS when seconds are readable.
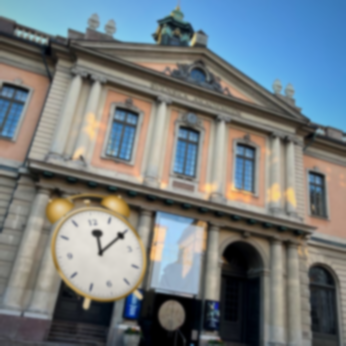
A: **12:10**
